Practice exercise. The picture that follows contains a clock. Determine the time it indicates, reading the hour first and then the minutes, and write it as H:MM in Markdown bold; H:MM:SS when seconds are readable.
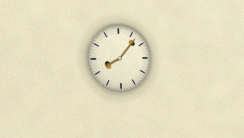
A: **8:07**
